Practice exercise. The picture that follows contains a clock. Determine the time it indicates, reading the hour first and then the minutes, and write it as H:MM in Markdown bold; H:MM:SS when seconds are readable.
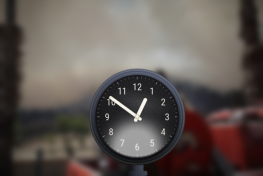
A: **12:51**
